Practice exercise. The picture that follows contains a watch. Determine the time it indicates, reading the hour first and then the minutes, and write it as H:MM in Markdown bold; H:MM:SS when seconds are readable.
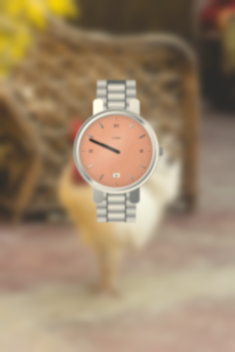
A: **9:49**
